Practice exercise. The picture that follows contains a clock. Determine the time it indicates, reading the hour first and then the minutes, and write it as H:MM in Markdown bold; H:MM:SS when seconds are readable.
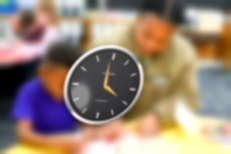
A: **3:59**
